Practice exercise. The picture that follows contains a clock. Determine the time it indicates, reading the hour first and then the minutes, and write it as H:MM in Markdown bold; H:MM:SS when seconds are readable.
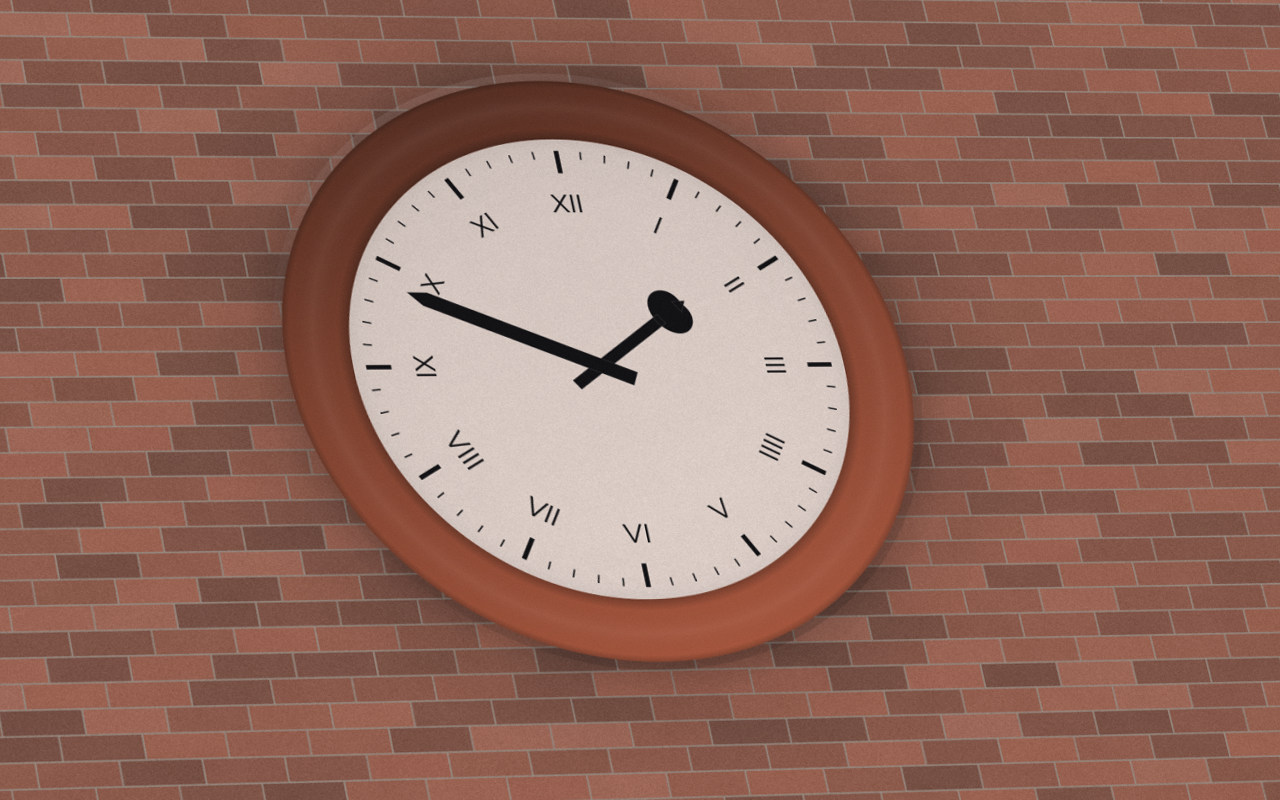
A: **1:49**
